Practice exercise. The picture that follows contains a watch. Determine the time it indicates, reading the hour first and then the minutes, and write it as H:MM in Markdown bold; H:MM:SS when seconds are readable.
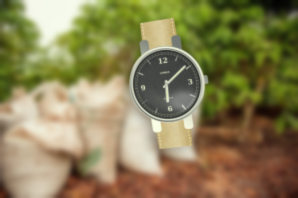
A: **6:09**
